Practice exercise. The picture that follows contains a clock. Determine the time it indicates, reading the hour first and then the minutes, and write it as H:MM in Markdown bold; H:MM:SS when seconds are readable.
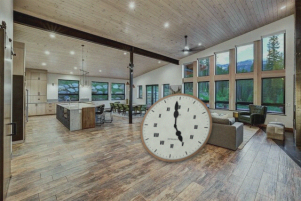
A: **4:59**
